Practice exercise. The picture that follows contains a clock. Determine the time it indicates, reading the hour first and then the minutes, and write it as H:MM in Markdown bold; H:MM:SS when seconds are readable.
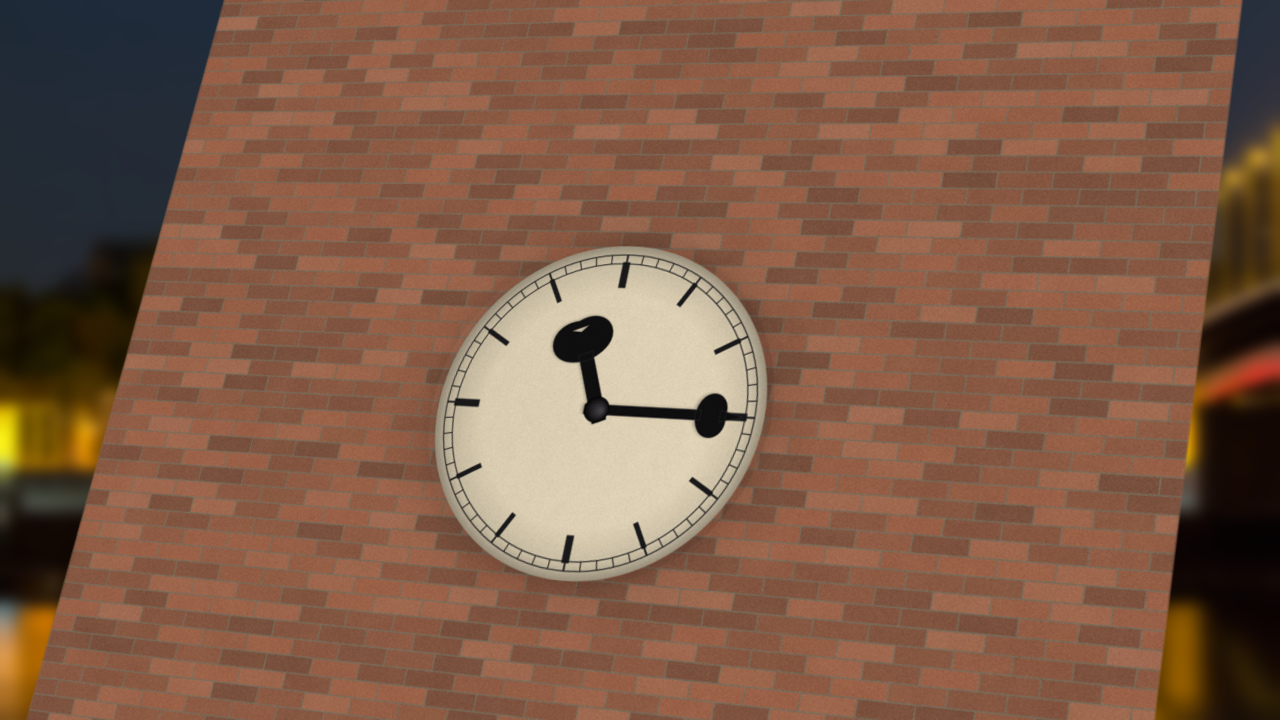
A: **11:15**
